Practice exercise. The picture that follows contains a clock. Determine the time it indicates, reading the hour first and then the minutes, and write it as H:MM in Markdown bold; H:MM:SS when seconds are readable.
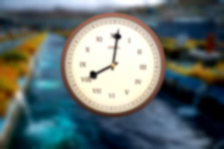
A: **8:01**
